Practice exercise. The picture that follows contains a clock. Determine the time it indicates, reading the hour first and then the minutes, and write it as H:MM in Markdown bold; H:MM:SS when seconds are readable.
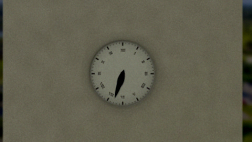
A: **6:33**
